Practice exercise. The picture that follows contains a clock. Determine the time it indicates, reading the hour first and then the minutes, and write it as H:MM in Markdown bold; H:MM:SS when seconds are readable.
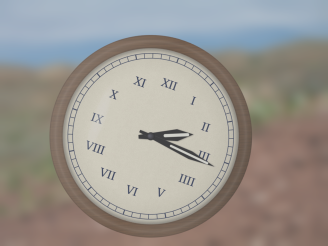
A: **2:16**
